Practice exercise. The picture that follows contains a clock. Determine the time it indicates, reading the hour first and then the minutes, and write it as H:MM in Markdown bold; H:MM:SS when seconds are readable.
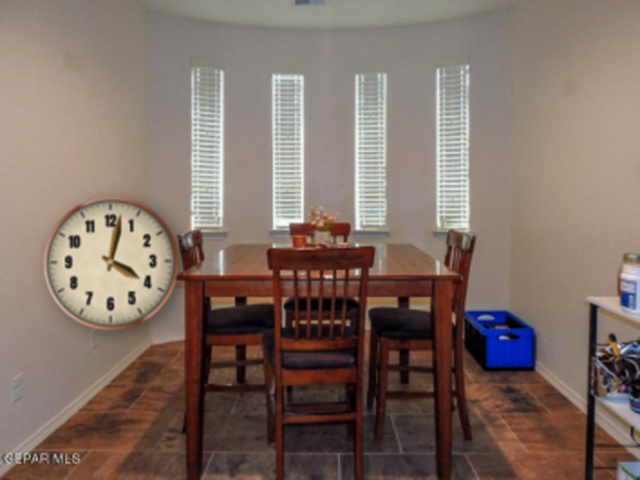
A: **4:02**
